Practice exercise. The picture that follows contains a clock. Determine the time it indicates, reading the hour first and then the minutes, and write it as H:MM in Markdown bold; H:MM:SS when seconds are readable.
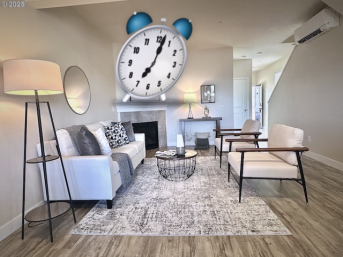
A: **7:02**
